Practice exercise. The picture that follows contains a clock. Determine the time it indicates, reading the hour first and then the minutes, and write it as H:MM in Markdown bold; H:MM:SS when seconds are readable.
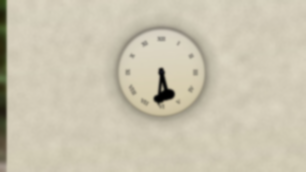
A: **5:31**
